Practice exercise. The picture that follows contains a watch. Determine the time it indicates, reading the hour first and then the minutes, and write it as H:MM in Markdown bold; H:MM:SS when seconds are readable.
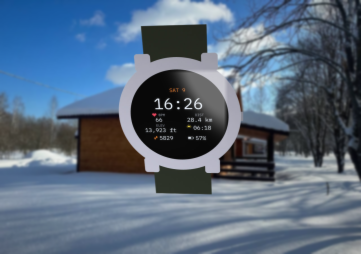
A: **16:26**
